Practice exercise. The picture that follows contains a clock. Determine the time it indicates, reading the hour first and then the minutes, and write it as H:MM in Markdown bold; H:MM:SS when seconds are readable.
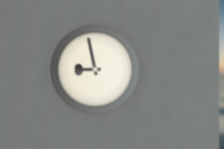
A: **8:58**
